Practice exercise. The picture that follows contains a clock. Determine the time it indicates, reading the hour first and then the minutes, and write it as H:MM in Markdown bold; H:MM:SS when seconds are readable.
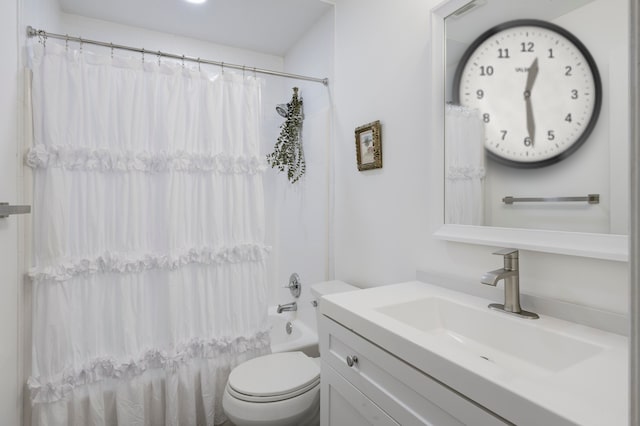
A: **12:29**
